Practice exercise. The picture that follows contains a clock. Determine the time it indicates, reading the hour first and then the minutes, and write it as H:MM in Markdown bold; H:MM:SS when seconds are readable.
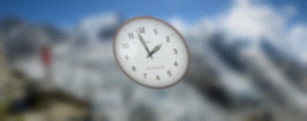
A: **1:58**
